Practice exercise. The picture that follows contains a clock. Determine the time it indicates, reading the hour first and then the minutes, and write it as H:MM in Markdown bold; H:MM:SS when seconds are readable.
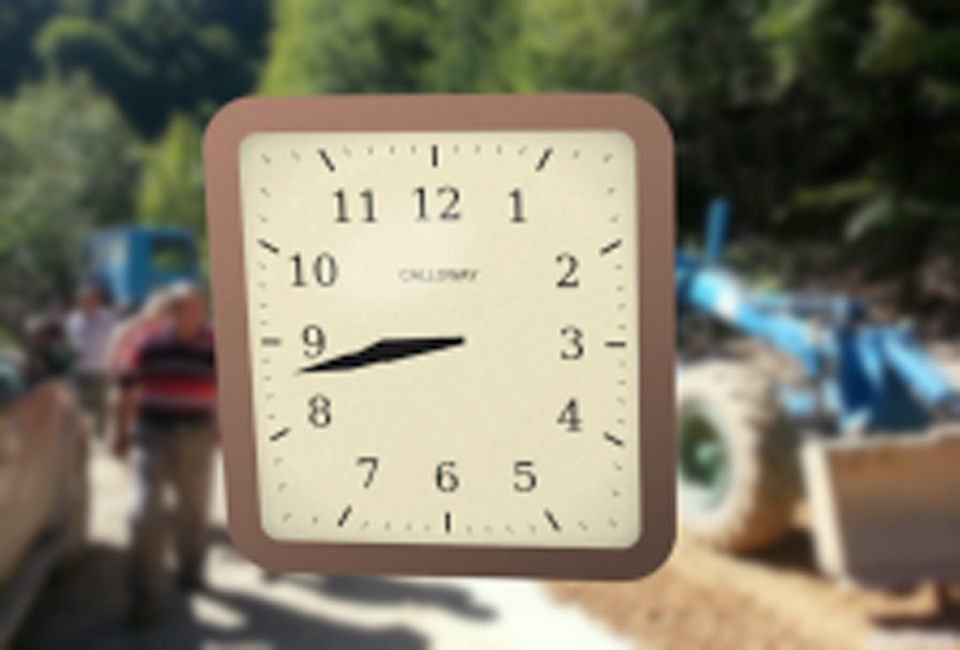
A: **8:43**
